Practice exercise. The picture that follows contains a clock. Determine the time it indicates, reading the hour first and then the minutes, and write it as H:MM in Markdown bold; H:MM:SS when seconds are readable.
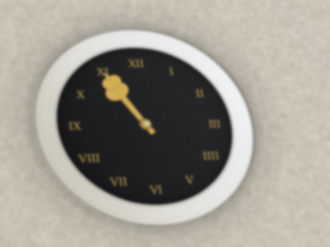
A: **10:55**
